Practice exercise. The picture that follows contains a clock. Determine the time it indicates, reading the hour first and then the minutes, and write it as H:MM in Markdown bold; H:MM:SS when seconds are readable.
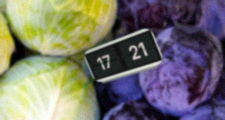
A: **17:21**
